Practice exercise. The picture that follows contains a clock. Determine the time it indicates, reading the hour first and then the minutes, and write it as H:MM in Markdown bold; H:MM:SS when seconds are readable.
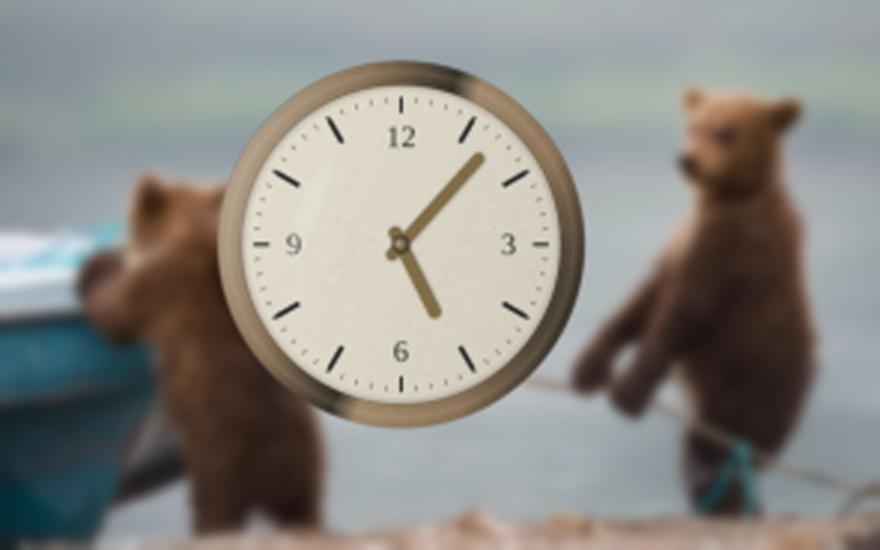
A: **5:07**
